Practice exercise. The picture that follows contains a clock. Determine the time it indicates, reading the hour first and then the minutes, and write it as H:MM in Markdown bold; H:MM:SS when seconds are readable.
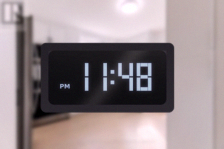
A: **11:48**
